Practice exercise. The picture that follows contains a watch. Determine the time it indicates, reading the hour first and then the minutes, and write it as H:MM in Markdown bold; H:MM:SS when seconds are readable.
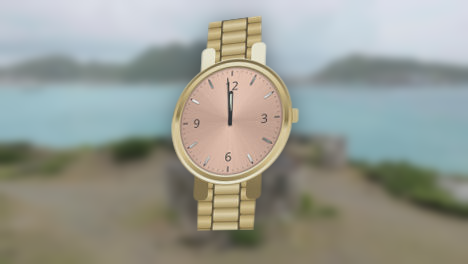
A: **11:59**
